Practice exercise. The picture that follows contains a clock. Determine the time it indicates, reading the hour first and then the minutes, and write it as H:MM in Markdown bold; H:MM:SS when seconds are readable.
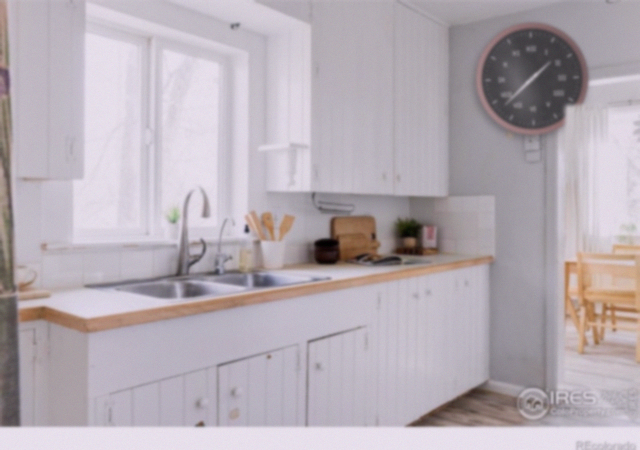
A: **1:38**
